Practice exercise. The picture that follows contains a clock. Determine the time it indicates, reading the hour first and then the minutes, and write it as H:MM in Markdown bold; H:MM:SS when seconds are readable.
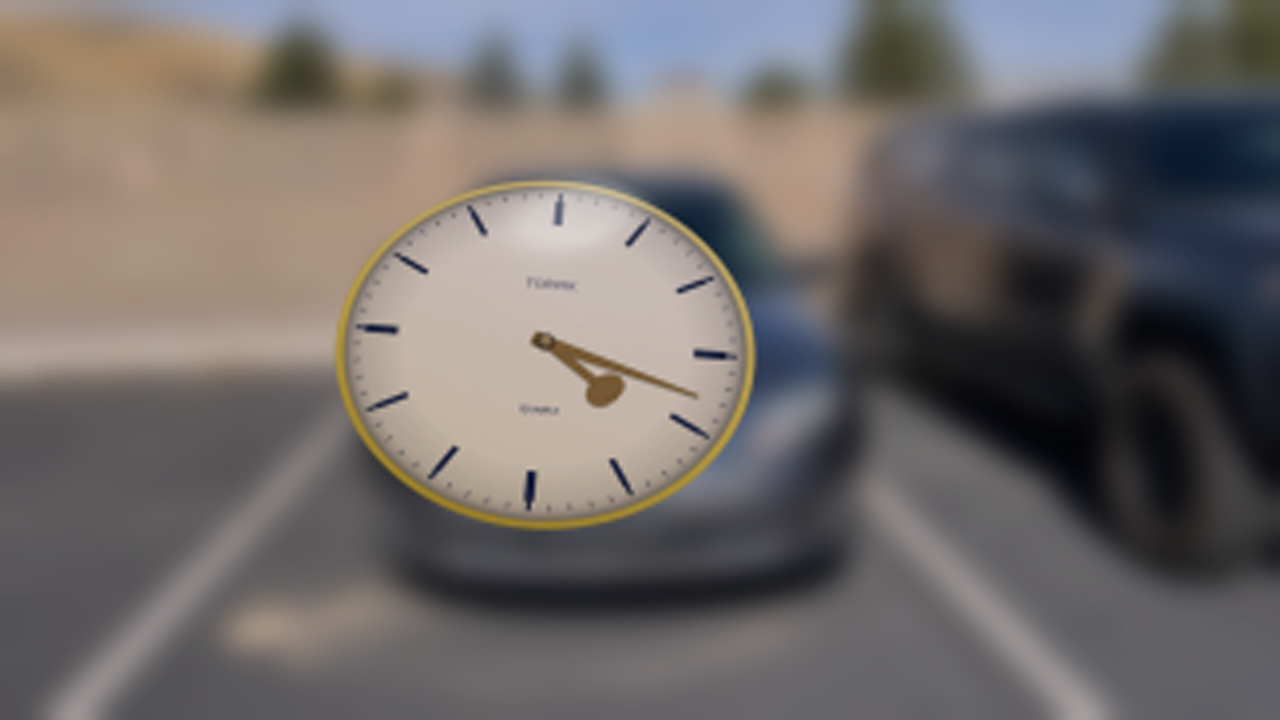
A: **4:18**
